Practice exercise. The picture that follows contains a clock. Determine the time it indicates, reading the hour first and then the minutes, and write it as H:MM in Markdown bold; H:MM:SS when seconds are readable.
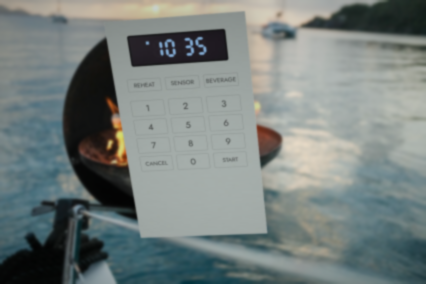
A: **10:35**
